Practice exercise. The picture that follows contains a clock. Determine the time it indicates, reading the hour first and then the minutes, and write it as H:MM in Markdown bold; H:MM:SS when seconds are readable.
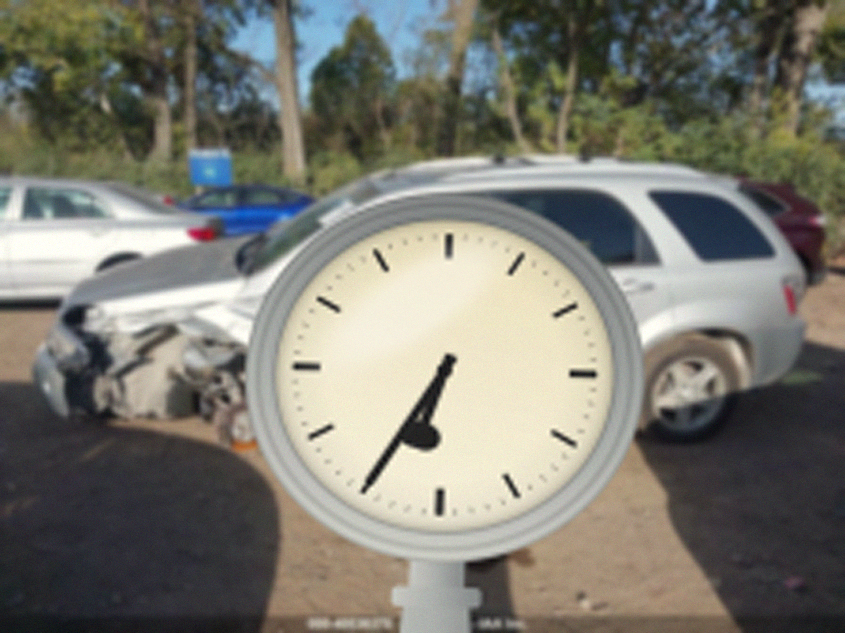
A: **6:35**
